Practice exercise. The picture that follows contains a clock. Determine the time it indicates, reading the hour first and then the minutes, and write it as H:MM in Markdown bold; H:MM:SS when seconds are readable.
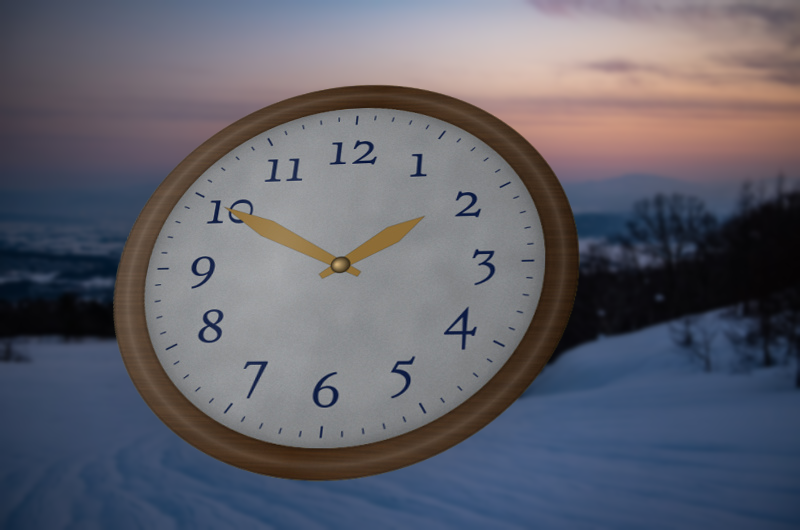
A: **1:50**
